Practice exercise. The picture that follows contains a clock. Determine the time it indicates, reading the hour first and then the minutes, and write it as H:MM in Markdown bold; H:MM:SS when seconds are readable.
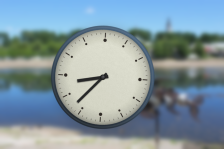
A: **8:37**
